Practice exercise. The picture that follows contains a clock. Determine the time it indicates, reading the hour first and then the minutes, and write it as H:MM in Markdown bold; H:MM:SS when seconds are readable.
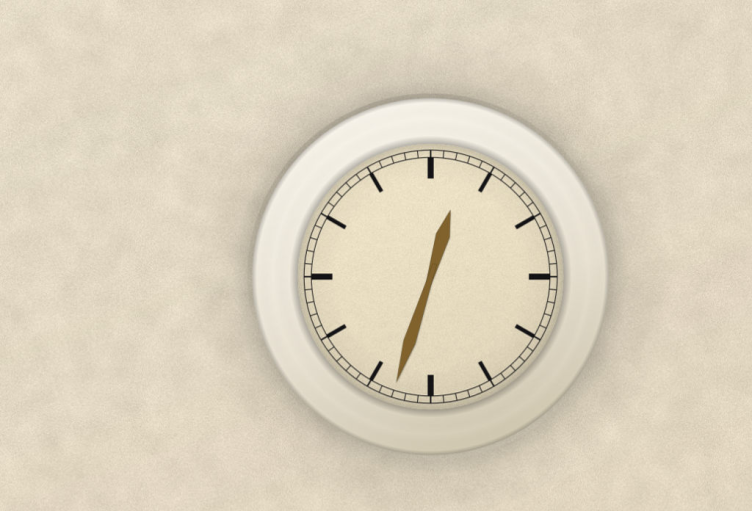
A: **12:33**
